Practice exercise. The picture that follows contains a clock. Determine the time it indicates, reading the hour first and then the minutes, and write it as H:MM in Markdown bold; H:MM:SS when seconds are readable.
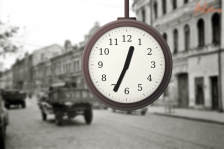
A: **12:34**
